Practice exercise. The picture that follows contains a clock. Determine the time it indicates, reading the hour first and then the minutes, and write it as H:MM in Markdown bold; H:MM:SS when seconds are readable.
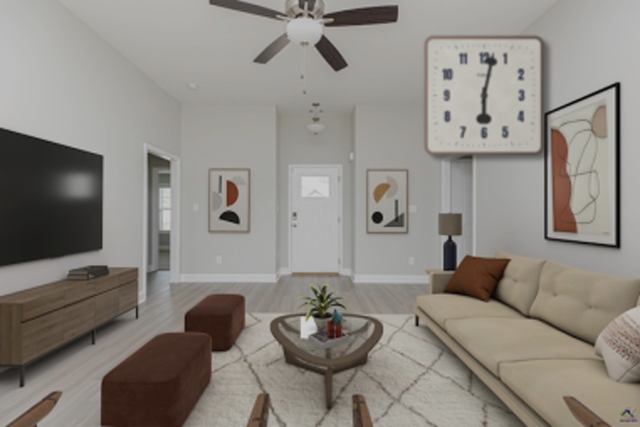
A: **6:02**
